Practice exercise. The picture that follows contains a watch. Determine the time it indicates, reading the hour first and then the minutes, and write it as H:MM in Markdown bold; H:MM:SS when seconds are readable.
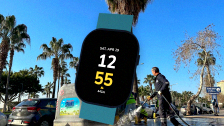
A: **12:55**
